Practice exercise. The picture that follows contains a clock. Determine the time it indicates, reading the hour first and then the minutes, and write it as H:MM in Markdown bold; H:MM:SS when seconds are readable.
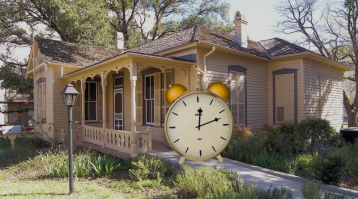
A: **12:12**
